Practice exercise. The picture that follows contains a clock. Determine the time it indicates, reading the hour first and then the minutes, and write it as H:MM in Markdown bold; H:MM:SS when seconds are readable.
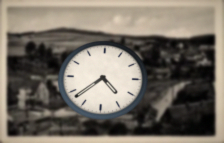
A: **4:38**
